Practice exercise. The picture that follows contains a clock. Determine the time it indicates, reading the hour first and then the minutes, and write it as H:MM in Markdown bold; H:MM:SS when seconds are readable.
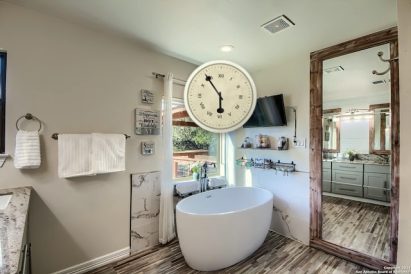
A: **5:54**
